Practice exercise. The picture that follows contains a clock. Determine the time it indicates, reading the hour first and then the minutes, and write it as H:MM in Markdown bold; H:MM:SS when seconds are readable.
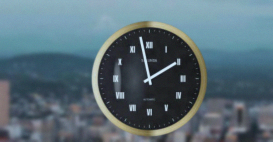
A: **1:58**
